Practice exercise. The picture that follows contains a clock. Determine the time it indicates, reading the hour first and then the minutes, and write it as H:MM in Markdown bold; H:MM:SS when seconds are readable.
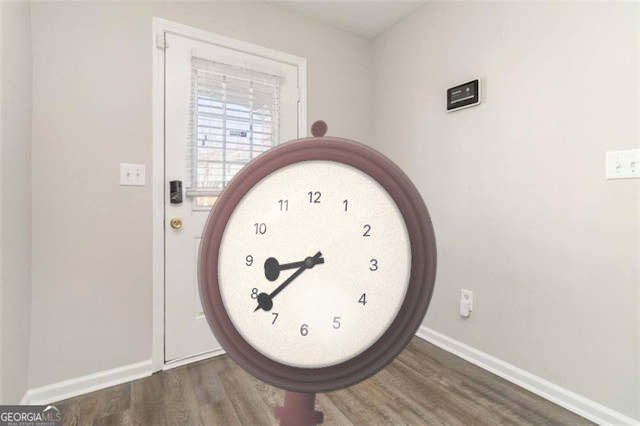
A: **8:38**
